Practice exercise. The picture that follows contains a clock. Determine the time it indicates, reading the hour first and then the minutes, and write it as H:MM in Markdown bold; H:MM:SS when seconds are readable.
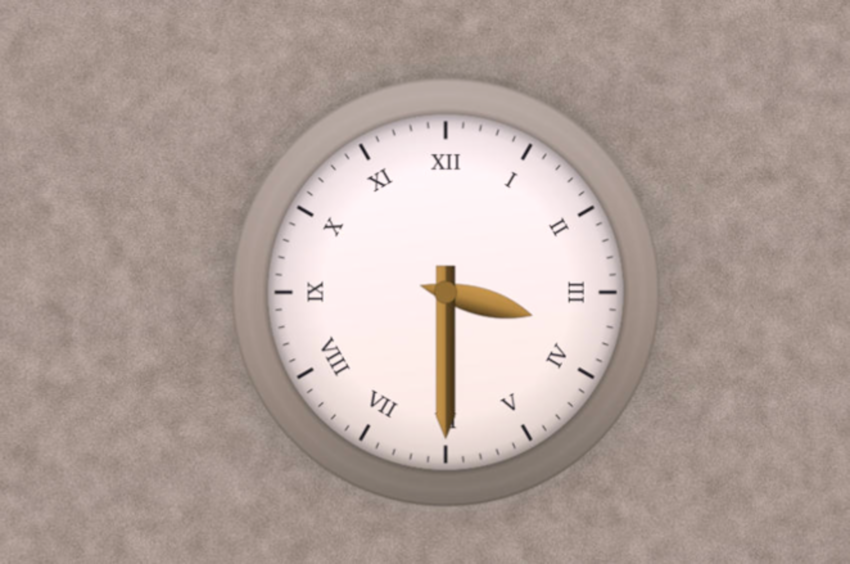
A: **3:30**
